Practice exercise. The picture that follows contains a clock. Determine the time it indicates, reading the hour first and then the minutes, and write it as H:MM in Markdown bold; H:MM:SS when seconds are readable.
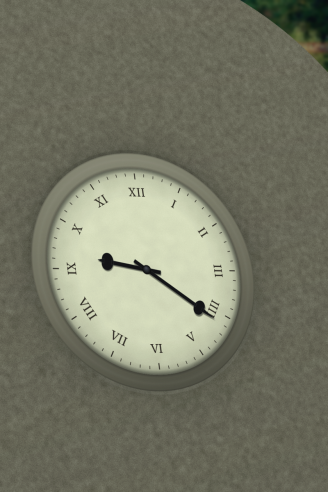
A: **9:21**
